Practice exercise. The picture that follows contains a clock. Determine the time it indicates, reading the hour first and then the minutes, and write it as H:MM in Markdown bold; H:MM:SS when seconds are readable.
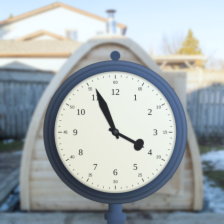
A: **3:56**
